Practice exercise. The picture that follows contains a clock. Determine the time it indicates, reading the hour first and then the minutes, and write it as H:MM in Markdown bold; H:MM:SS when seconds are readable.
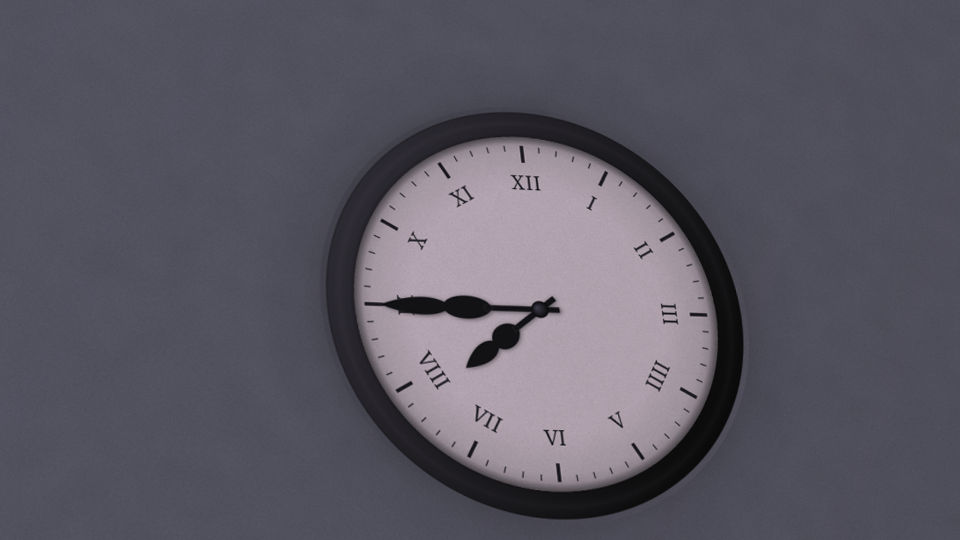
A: **7:45**
